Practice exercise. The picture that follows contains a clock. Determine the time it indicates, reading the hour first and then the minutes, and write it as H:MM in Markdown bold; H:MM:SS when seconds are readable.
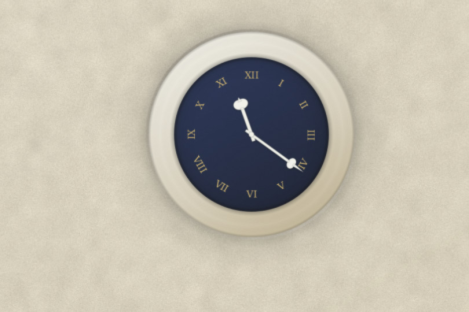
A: **11:21**
